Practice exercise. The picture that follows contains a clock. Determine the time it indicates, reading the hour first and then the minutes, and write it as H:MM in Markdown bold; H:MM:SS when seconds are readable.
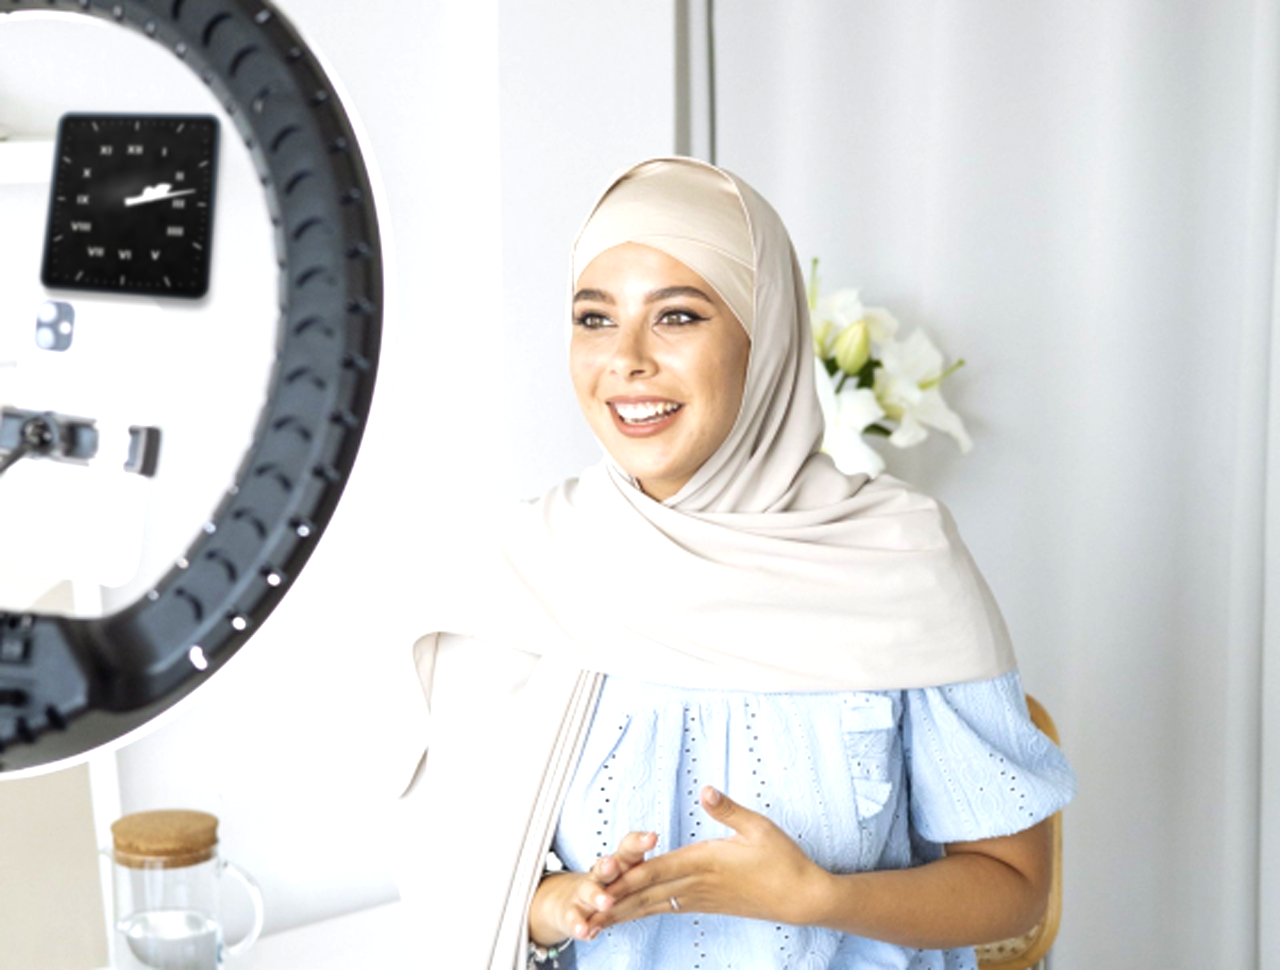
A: **2:13**
